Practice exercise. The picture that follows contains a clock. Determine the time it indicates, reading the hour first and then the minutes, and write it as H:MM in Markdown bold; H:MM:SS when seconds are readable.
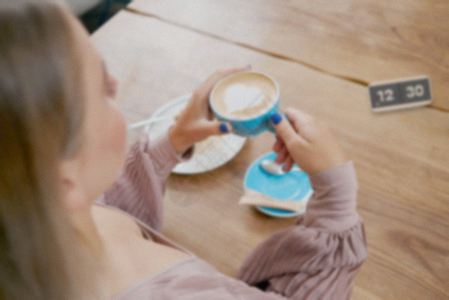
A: **12:30**
